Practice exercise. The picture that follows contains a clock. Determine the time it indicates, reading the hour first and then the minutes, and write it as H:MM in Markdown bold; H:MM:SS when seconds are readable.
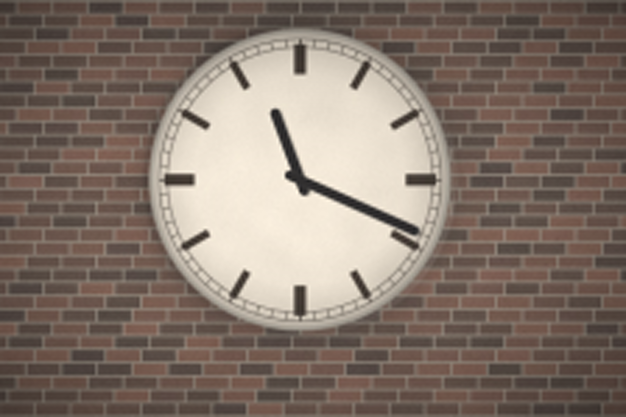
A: **11:19**
